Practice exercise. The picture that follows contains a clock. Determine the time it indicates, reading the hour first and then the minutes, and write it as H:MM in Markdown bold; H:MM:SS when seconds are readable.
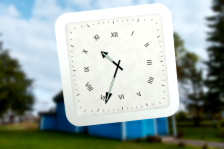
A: **10:34**
